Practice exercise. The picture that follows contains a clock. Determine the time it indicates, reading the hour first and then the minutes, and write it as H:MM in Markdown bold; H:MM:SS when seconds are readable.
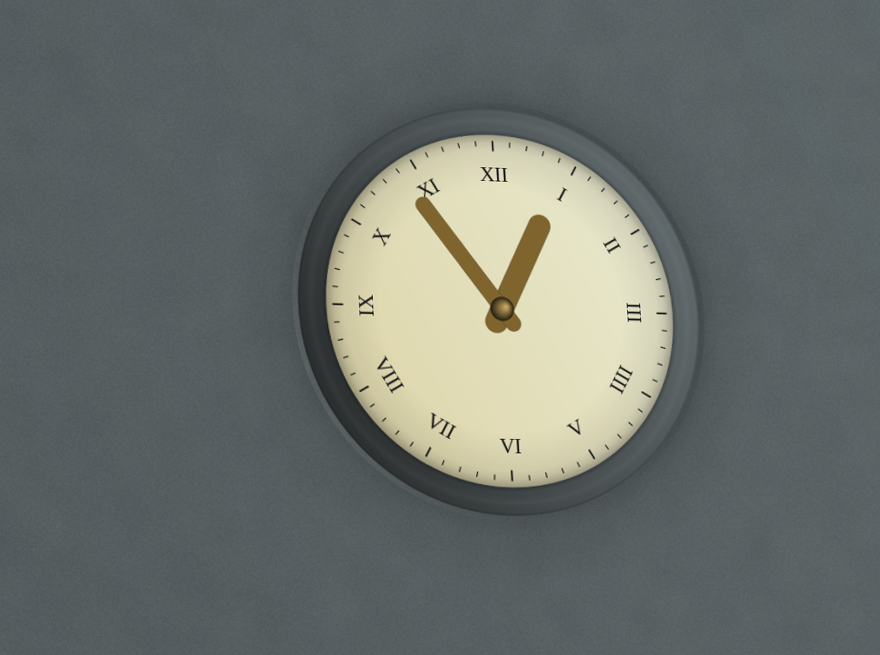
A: **12:54**
